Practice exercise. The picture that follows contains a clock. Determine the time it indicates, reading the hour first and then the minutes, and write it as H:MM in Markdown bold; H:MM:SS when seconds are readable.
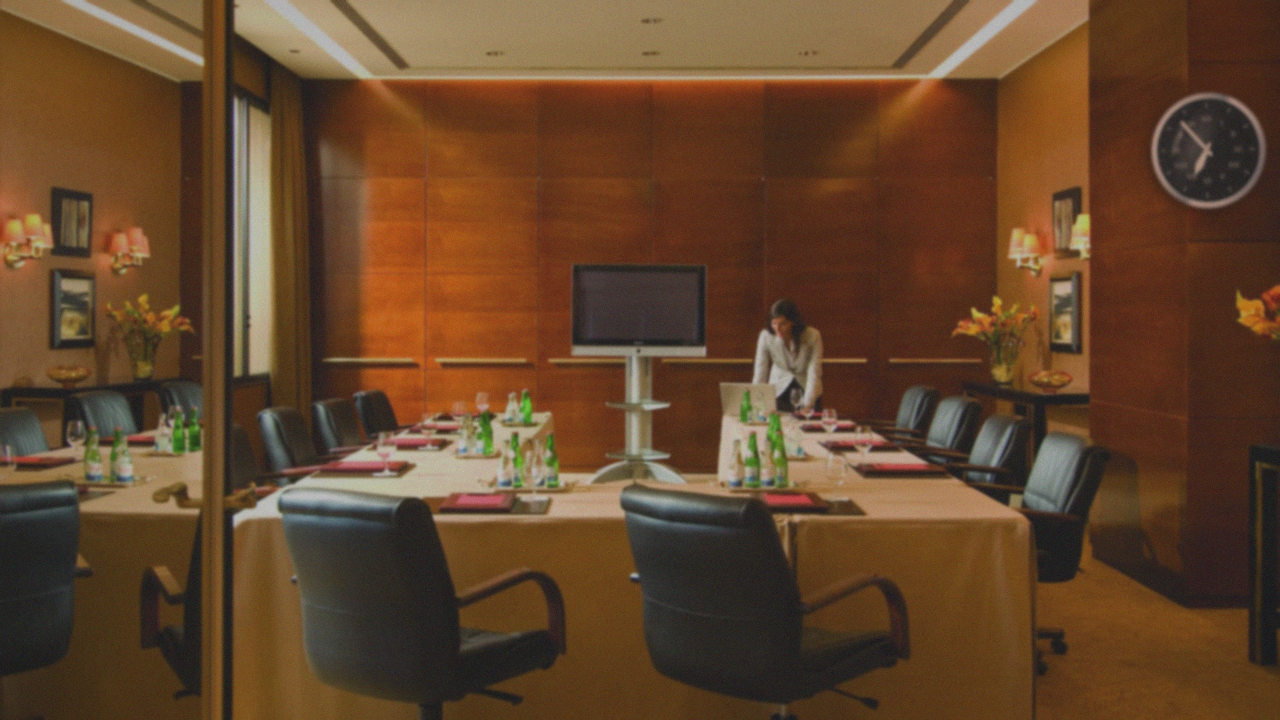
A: **6:53**
